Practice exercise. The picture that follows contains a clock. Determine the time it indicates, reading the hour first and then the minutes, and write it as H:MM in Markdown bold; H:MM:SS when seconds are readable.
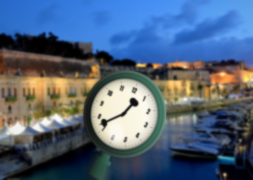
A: **12:37**
